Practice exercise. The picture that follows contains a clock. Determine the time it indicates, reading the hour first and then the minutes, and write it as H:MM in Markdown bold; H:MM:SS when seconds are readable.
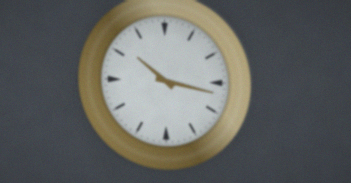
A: **10:17**
